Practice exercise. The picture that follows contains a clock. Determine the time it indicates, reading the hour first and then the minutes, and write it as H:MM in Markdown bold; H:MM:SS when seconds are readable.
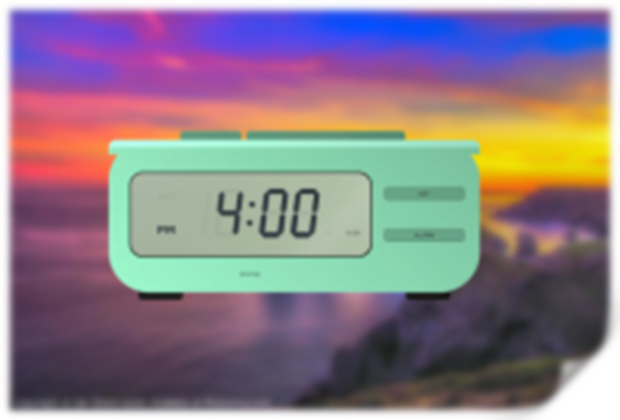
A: **4:00**
